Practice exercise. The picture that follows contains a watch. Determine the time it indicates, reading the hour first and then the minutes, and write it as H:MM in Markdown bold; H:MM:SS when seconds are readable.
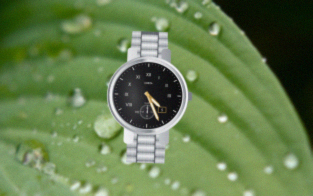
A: **4:26**
